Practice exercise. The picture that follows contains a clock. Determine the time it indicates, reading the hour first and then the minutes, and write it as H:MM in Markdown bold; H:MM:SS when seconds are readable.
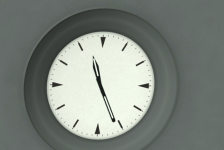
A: **11:26**
